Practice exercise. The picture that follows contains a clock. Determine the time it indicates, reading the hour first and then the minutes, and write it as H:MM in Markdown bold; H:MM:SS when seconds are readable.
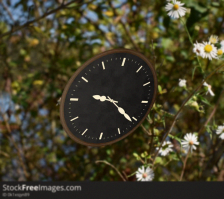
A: **9:21**
